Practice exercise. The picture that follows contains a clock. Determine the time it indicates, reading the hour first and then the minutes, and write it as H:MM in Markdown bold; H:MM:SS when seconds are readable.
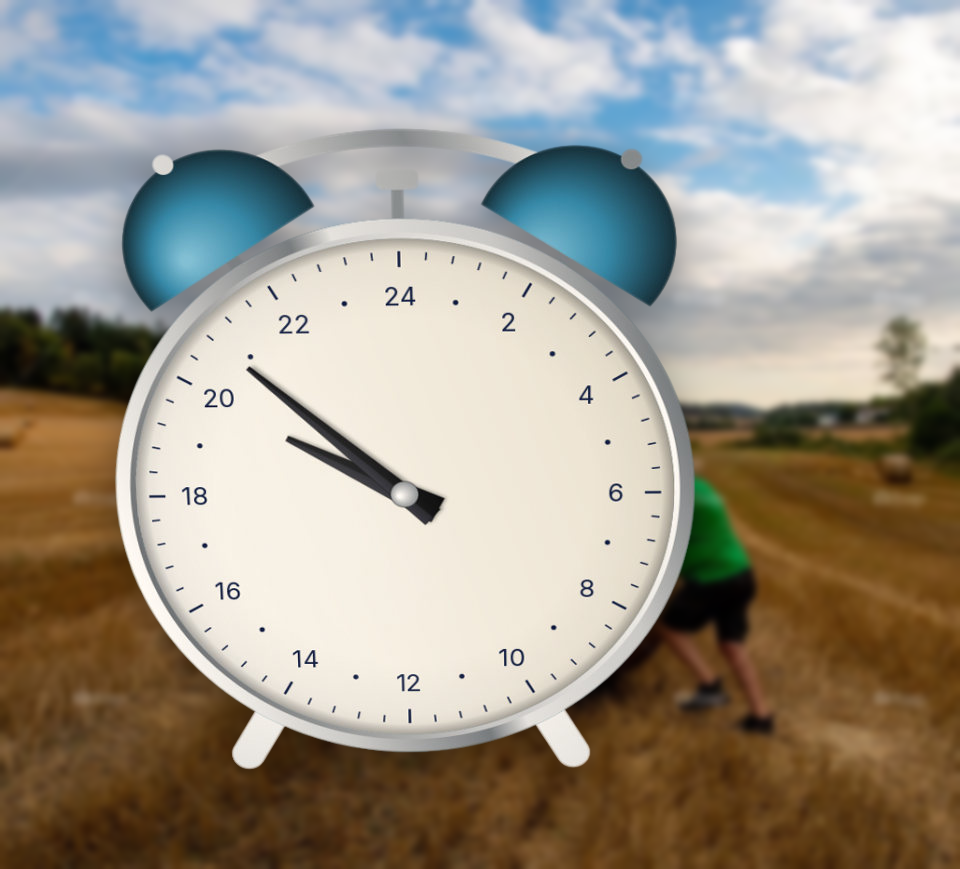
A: **19:52**
